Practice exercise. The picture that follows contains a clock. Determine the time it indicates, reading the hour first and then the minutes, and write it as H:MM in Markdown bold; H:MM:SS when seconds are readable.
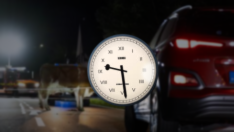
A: **9:29**
